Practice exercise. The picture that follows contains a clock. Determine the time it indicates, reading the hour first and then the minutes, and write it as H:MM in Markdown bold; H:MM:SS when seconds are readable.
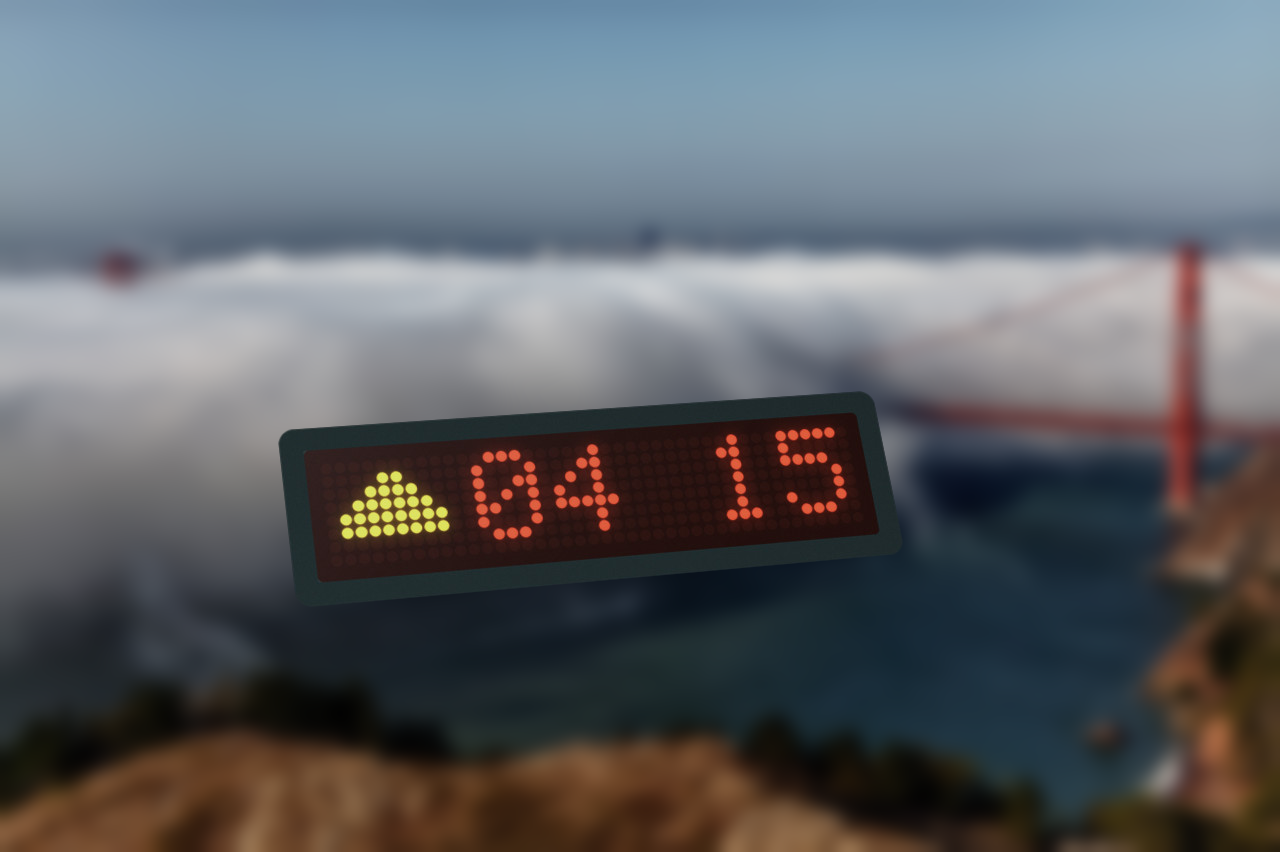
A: **4:15**
